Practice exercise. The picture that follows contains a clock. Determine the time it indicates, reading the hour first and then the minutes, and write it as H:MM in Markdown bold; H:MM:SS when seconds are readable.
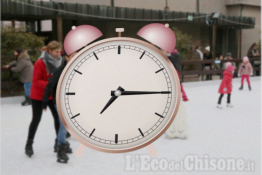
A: **7:15**
